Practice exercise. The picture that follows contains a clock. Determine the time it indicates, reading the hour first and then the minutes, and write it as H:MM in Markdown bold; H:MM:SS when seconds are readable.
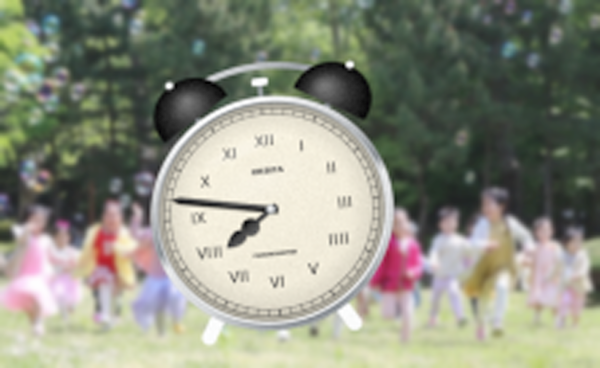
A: **7:47**
